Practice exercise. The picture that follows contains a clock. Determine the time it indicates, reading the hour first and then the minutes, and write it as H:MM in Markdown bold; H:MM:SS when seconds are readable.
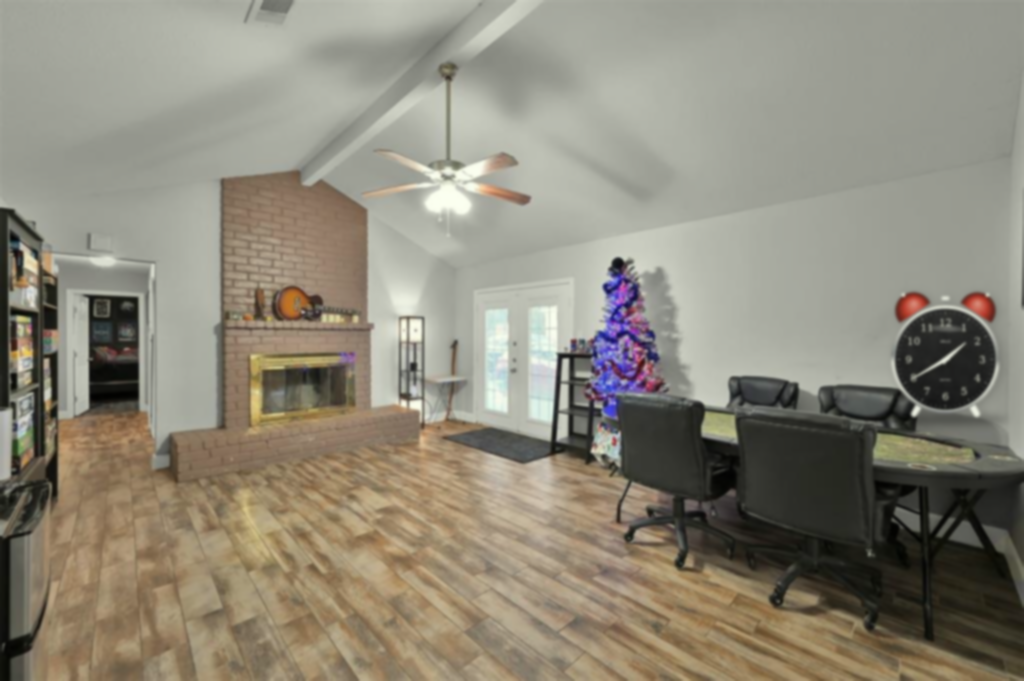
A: **1:40**
